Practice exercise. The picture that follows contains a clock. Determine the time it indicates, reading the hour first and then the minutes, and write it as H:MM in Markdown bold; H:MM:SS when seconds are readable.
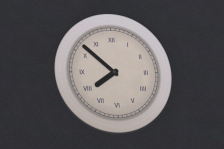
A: **7:52**
